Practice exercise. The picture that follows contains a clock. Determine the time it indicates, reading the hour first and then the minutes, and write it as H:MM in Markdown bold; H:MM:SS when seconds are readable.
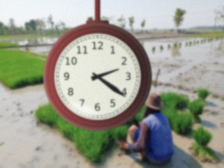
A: **2:21**
